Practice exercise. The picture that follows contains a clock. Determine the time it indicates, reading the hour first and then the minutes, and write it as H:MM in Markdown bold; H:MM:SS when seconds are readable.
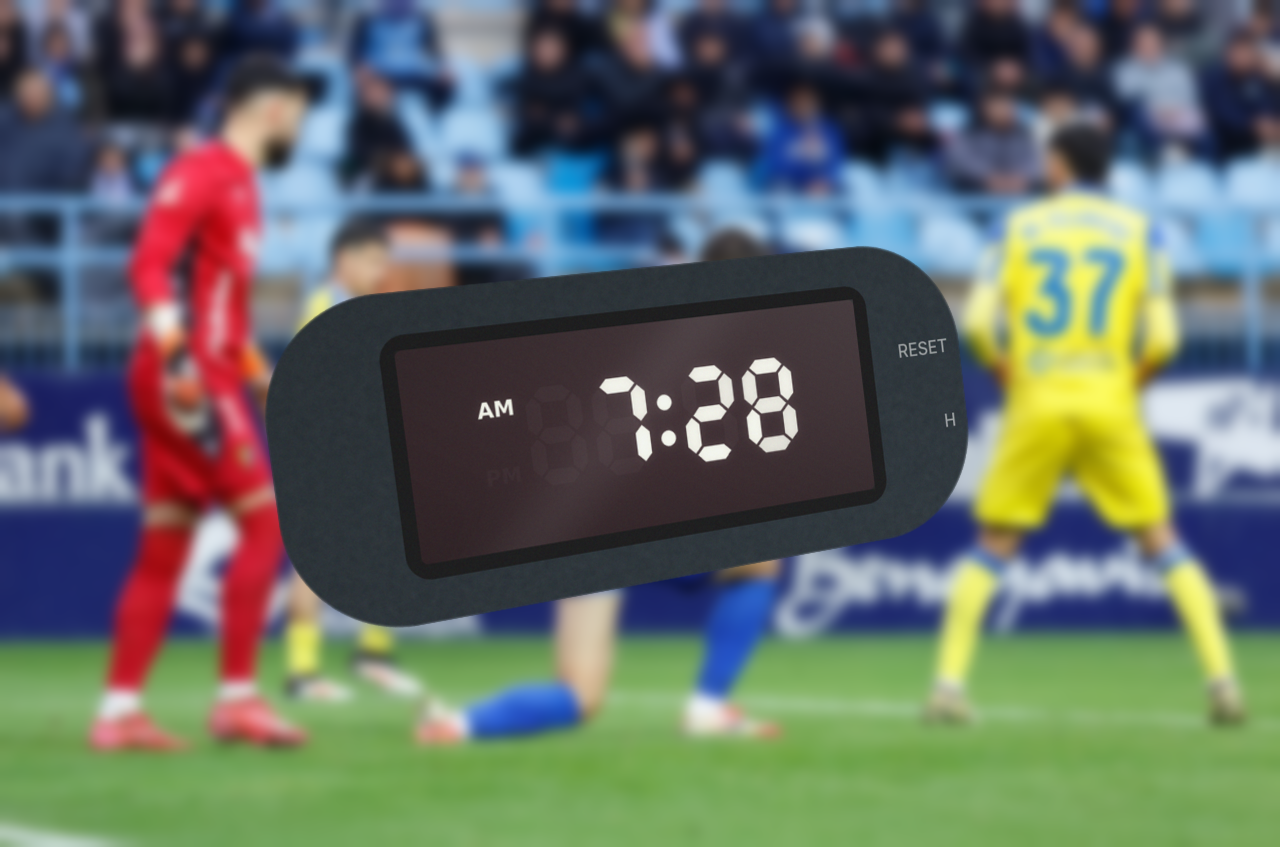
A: **7:28**
